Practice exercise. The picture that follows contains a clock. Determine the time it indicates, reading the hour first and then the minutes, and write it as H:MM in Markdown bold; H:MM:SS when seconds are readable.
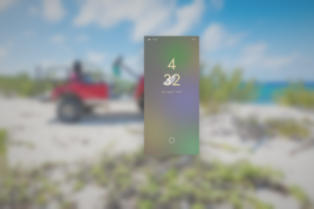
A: **4:32**
